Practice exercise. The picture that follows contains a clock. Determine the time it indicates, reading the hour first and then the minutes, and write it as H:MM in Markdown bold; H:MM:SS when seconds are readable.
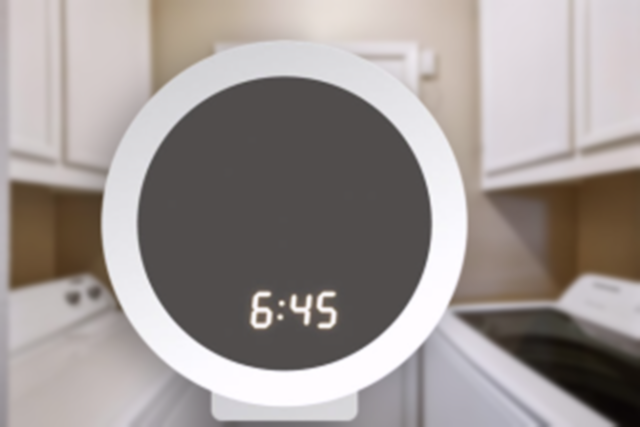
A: **6:45**
